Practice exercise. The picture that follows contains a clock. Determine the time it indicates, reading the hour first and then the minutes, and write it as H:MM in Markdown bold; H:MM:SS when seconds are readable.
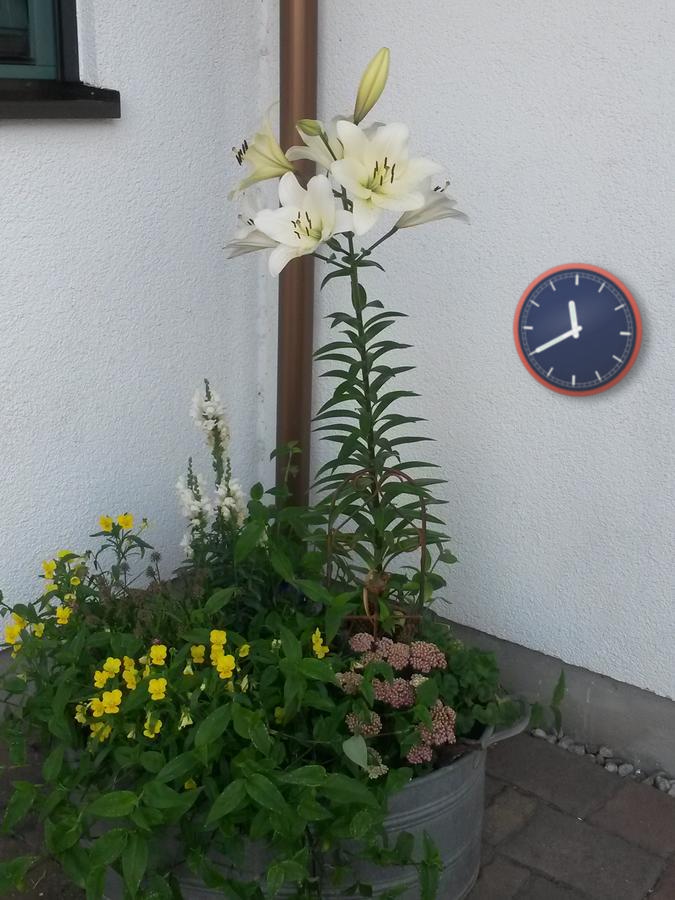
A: **11:40**
